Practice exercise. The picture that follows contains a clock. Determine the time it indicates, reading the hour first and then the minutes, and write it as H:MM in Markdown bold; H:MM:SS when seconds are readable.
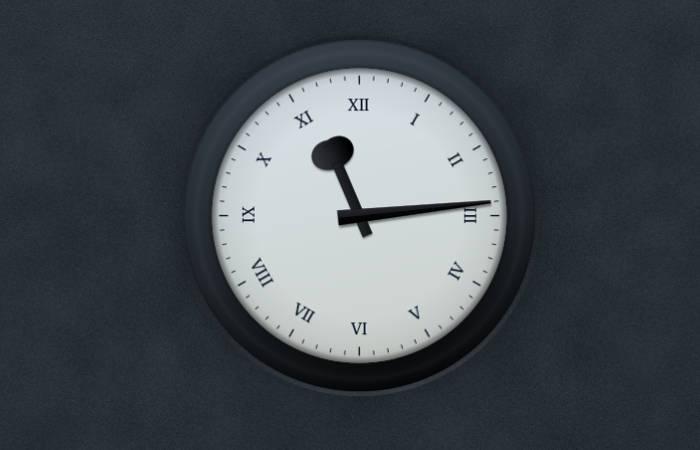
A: **11:14**
